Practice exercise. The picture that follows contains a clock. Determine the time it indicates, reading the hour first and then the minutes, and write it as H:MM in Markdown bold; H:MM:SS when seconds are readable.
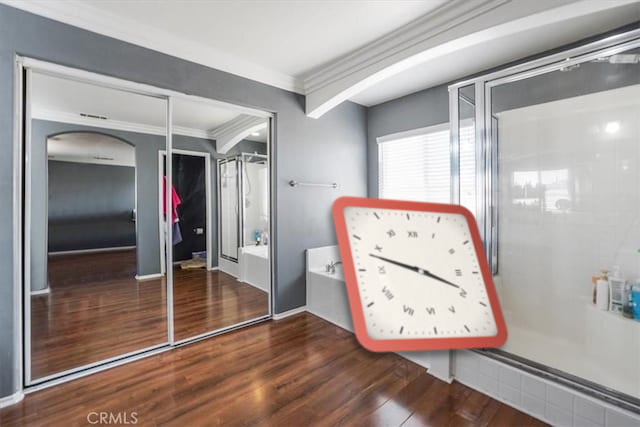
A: **3:48**
